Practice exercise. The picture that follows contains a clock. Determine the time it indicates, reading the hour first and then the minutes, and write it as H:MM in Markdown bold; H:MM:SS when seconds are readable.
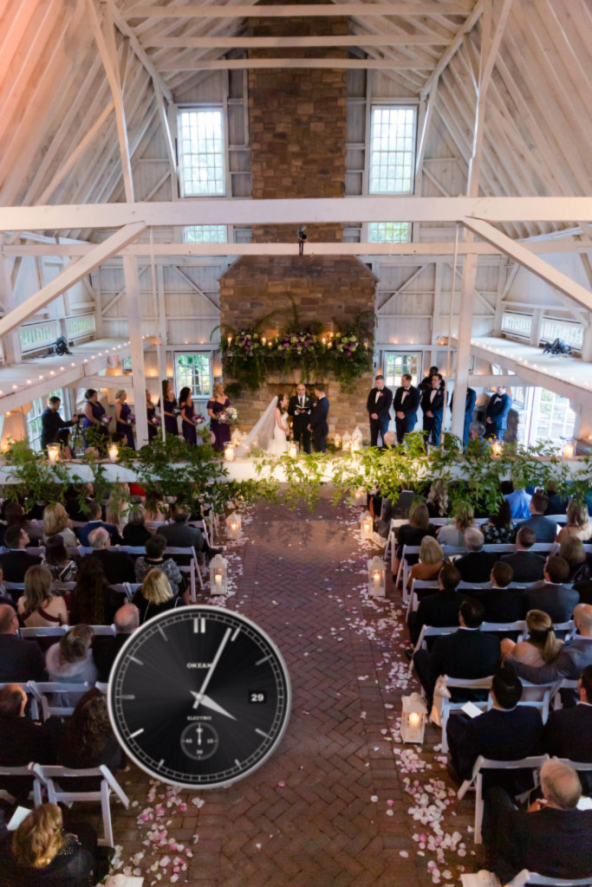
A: **4:04**
